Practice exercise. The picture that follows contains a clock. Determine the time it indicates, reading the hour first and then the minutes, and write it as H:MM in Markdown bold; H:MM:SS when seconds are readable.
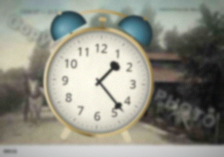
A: **1:23**
